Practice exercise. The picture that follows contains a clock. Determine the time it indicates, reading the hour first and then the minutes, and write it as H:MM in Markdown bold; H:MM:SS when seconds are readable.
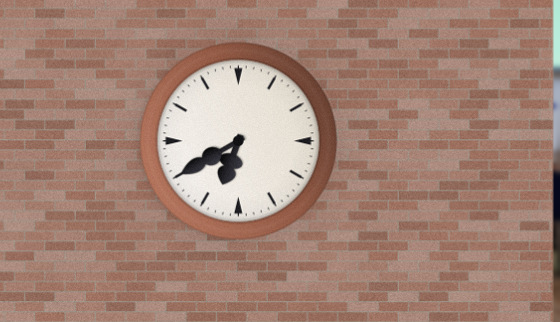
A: **6:40**
